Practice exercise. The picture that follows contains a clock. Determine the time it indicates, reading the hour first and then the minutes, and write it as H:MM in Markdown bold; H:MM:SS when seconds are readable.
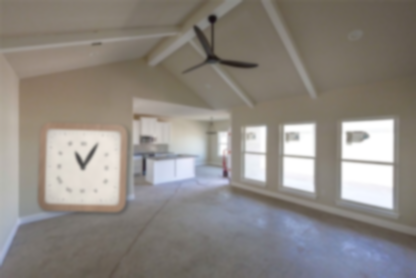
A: **11:05**
